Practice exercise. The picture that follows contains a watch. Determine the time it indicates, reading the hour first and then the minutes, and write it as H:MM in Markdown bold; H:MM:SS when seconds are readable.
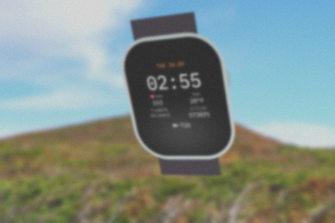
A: **2:55**
